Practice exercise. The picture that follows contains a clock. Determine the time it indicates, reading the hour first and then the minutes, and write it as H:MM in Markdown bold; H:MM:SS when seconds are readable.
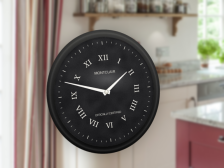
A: **1:48**
